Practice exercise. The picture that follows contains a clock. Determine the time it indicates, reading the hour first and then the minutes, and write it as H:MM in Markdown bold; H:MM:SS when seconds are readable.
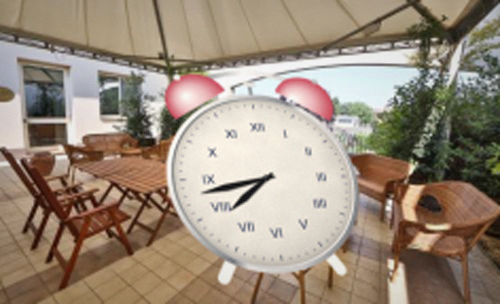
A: **7:43**
